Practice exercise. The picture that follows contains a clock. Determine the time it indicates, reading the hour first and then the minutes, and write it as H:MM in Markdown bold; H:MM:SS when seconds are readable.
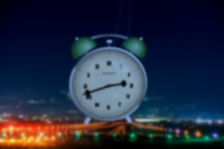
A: **2:42**
